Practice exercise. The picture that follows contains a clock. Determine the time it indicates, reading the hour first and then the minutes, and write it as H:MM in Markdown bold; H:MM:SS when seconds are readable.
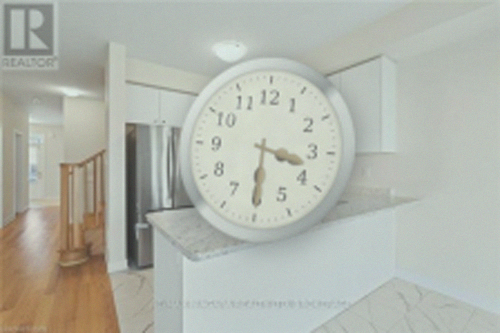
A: **3:30**
